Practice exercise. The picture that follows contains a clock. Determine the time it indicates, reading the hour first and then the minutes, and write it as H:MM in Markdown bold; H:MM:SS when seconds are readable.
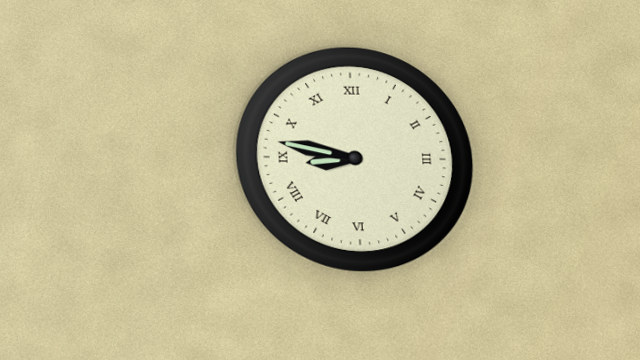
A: **8:47**
